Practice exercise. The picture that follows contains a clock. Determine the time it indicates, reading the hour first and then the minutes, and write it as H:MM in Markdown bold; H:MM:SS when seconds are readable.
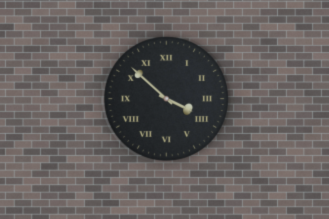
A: **3:52**
